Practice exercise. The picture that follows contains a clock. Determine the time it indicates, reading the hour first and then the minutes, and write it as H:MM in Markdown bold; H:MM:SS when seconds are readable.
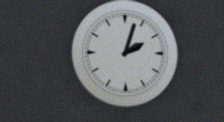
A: **2:03**
